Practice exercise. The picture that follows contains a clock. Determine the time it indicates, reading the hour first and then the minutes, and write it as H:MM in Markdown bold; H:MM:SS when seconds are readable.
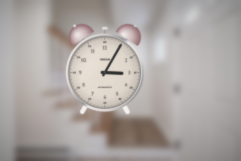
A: **3:05**
